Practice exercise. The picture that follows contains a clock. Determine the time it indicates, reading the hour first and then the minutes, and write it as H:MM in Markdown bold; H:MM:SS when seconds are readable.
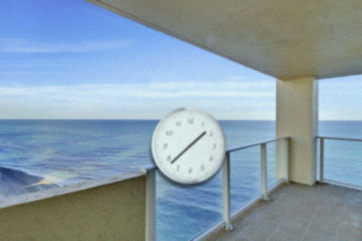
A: **1:38**
